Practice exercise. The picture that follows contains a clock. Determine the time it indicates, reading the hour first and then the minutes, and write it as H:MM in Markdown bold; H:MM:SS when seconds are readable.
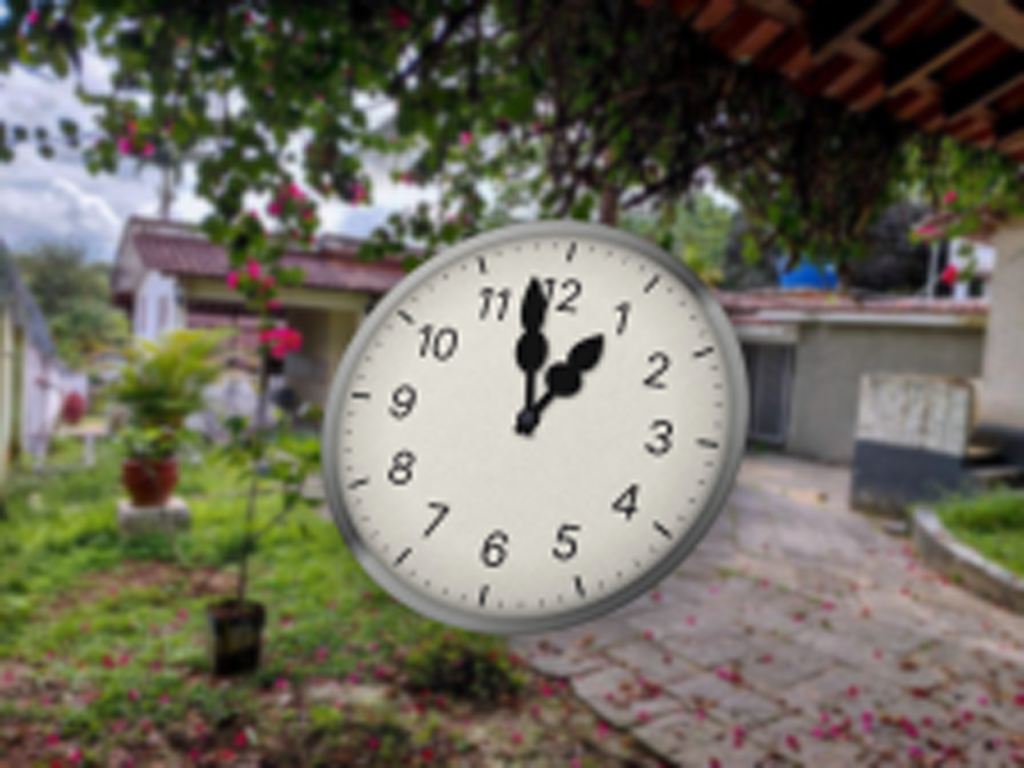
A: **12:58**
